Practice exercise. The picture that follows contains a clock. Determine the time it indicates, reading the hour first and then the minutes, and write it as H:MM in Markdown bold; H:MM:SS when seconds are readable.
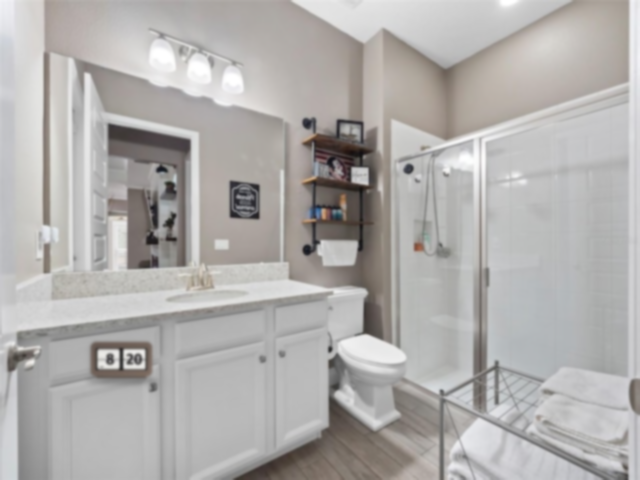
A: **8:20**
